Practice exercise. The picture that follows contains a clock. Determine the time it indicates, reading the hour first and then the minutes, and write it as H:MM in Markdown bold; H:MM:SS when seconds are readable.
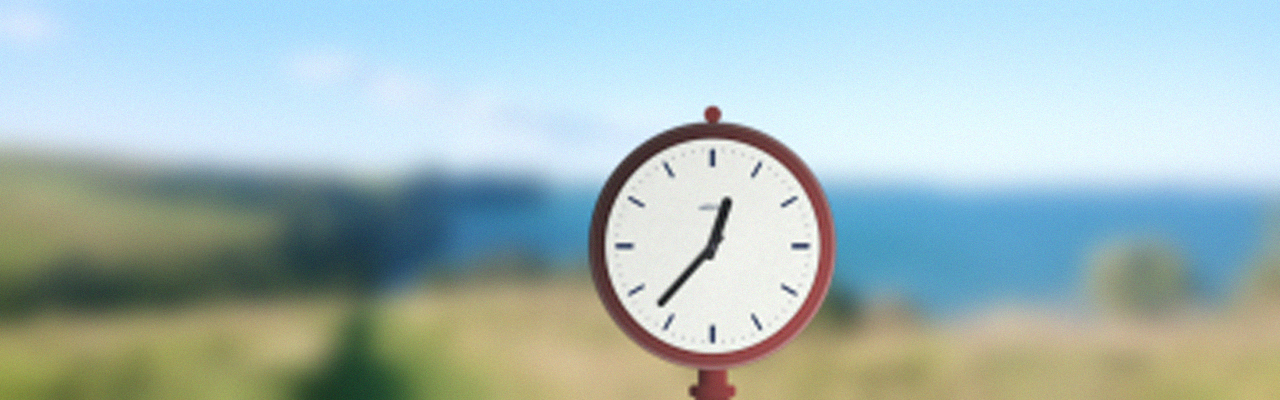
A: **12:37**
